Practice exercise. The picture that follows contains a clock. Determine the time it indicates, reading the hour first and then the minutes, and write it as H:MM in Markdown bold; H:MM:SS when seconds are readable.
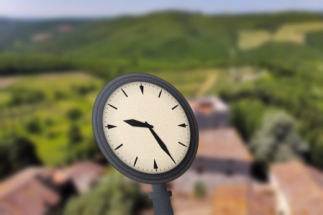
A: **9:25**
